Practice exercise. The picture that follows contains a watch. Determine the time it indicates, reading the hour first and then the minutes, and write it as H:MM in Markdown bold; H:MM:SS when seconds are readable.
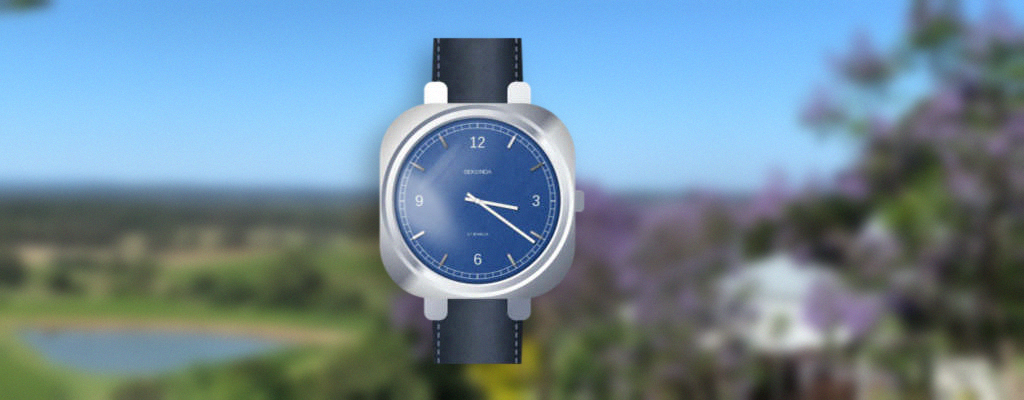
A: **3:21**
